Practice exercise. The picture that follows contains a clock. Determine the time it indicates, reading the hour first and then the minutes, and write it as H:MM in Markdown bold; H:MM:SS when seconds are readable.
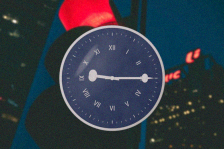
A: **9:15**
